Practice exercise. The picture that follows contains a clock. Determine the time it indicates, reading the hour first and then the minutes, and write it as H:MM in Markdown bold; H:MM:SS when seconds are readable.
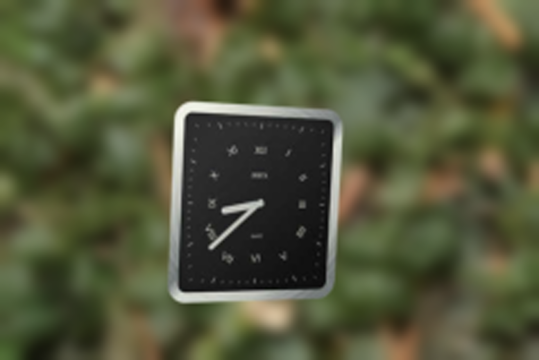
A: **8:38**
